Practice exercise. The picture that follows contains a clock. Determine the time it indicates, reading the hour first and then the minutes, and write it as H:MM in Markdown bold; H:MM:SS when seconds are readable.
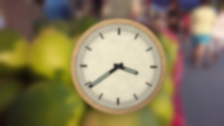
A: **3:39**
